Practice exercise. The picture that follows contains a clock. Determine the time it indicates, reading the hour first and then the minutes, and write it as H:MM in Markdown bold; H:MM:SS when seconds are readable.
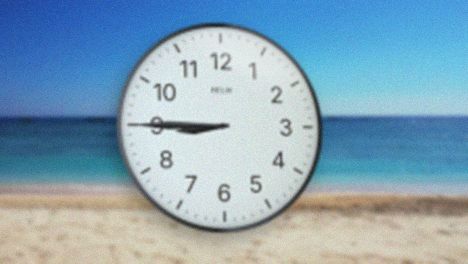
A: **8:45**
